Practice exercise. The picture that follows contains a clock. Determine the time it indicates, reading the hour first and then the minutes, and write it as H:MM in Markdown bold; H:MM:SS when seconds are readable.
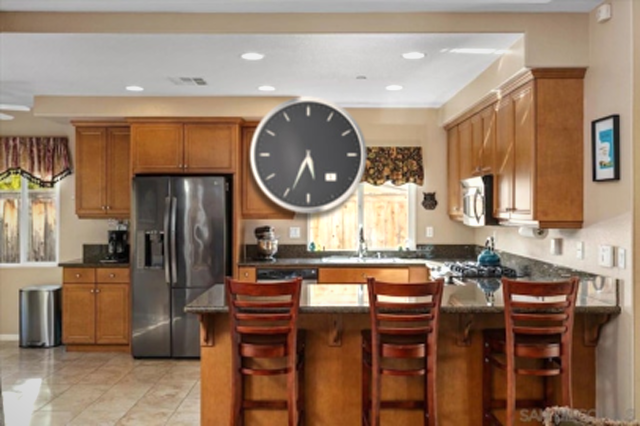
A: **5:34**
